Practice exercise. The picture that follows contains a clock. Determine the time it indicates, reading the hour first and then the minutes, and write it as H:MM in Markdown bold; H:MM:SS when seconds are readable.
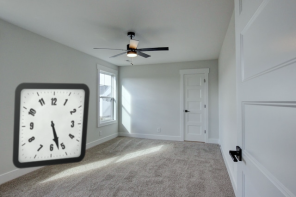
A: **5:27**
